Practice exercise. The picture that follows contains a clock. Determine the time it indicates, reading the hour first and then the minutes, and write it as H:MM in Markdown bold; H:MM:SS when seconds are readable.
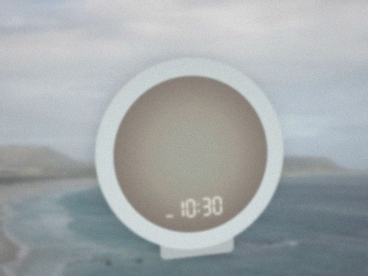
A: **10:30**
